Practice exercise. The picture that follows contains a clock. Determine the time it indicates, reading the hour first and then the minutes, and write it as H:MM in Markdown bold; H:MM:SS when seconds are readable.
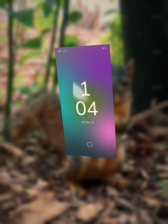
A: **1:04**
